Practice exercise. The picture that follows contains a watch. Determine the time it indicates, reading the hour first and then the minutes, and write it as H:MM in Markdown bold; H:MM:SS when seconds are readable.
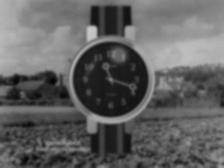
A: **11:18**
